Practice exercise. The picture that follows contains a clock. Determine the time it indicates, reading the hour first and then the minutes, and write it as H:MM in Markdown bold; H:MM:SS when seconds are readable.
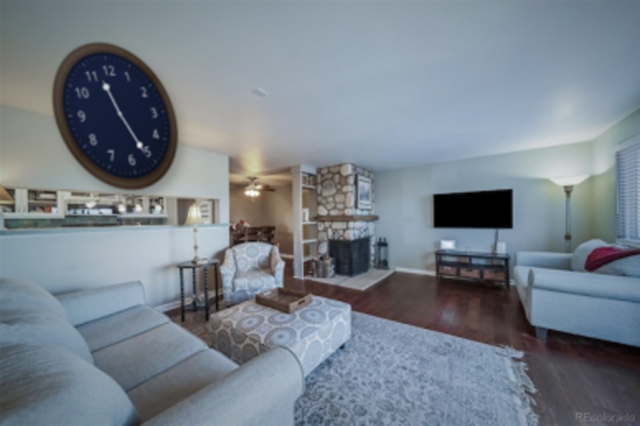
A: **11:26**
